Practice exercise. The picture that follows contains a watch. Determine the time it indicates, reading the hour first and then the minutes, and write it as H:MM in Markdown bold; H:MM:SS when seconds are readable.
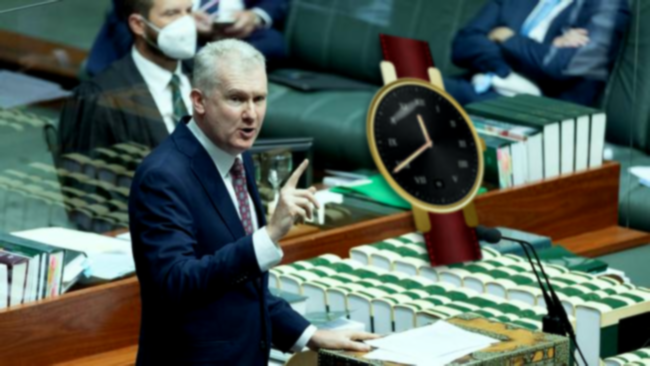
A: **11:40**
